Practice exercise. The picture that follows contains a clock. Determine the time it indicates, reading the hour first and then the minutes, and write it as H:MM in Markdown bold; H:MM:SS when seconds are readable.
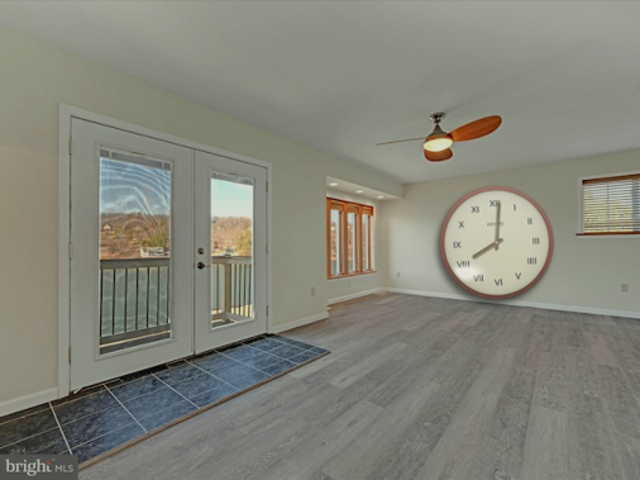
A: **8:01**
